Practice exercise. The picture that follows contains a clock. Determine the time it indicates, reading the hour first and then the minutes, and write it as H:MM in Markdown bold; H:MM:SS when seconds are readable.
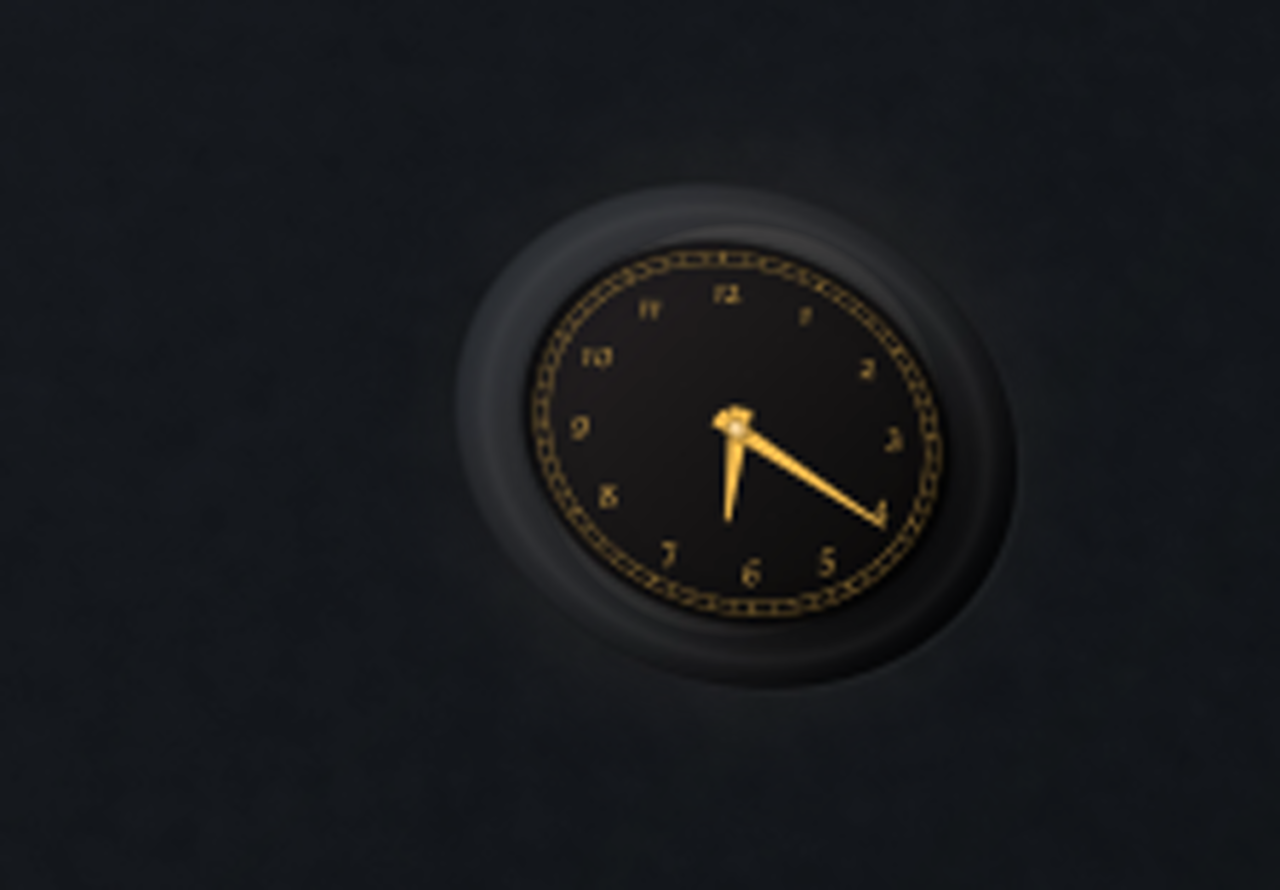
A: **6:21**
